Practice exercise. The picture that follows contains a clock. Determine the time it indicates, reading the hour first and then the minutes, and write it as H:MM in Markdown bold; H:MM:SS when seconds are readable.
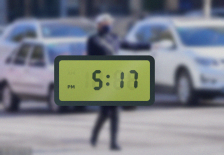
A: **5:17**
